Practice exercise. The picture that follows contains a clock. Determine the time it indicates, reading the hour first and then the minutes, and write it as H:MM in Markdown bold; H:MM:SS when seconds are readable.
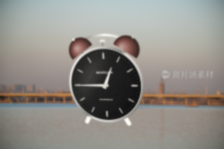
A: **12:45**
